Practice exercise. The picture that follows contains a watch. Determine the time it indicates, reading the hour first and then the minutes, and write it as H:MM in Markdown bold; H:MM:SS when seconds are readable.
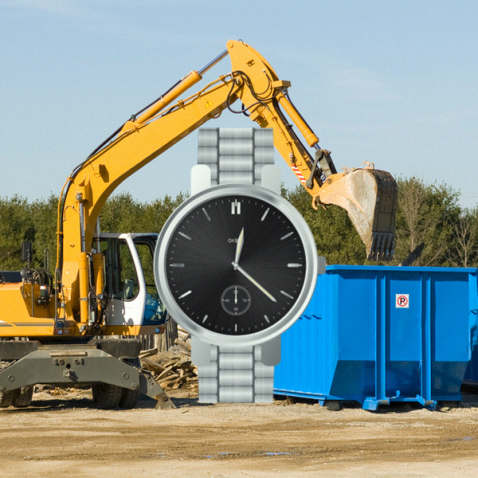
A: **12:22**
